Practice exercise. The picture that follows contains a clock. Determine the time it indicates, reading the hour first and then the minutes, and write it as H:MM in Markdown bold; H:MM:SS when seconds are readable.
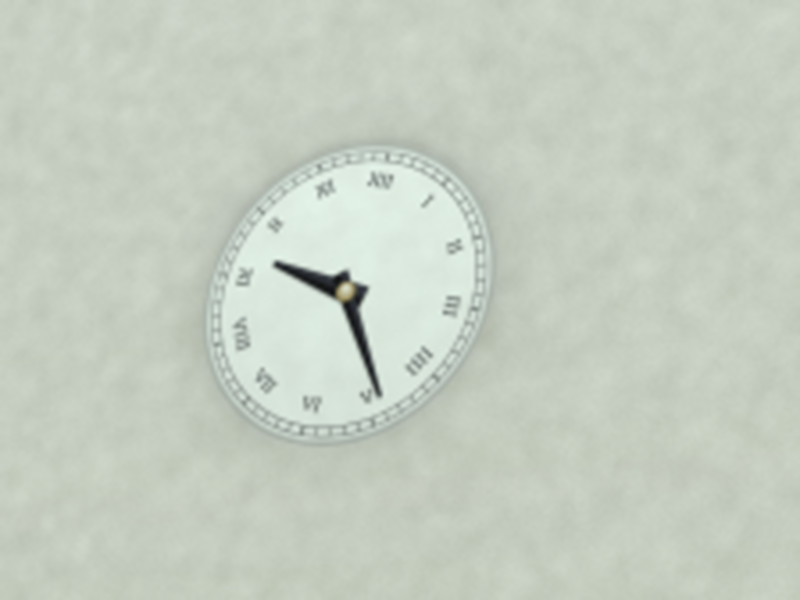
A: **9:24**
